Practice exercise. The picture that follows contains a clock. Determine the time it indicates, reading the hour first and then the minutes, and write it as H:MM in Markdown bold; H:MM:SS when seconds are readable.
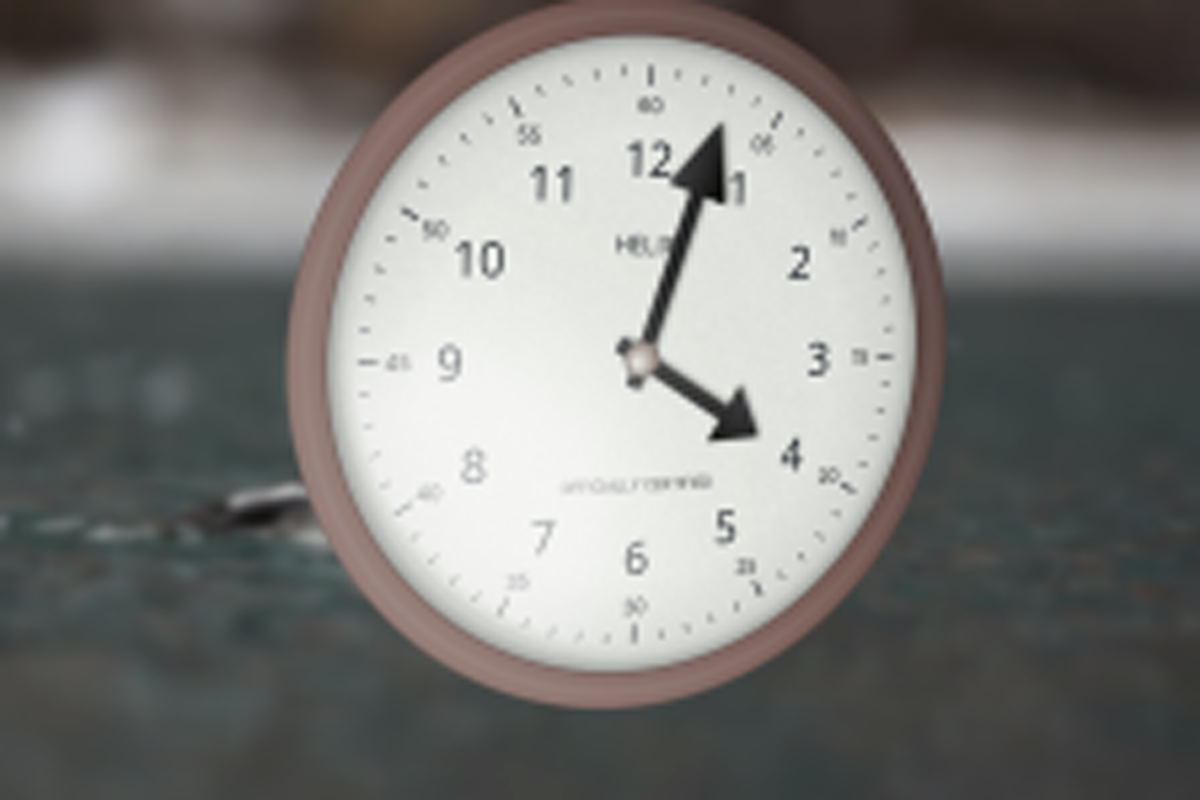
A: **4:03**
